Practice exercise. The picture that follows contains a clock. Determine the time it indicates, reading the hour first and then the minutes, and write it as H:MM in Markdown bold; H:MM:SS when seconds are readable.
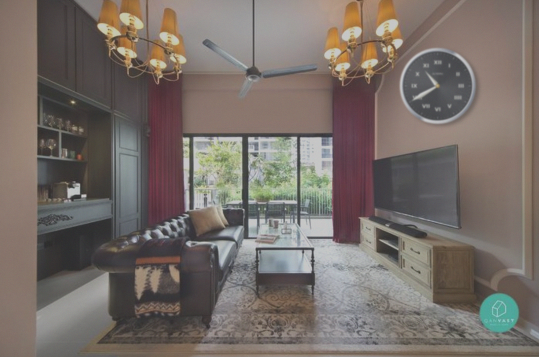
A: **10:40**
